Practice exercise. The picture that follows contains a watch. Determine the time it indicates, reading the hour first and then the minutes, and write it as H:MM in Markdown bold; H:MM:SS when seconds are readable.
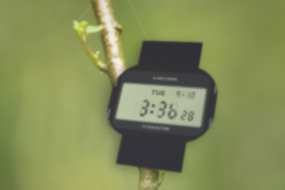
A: **3:36**
